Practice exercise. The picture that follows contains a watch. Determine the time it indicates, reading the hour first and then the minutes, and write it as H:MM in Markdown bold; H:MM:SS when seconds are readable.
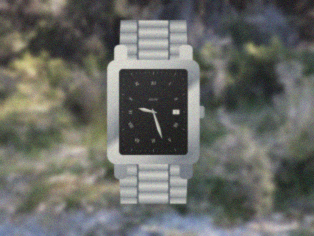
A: **9:27**
